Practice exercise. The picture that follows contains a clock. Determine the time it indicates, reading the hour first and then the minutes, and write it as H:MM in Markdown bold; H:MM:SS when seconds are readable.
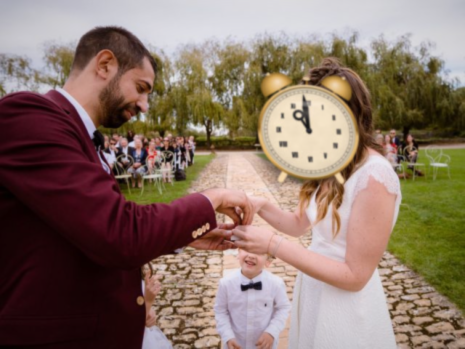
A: **10:59**
